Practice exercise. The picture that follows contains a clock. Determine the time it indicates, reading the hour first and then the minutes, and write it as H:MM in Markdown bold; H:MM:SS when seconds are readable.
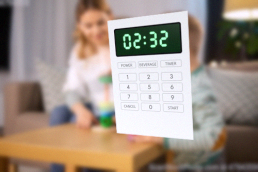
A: **2:32**
